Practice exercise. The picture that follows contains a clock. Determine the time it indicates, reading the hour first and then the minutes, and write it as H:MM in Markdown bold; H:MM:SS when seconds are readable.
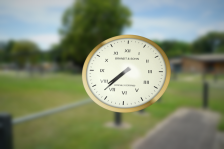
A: **7:37**
